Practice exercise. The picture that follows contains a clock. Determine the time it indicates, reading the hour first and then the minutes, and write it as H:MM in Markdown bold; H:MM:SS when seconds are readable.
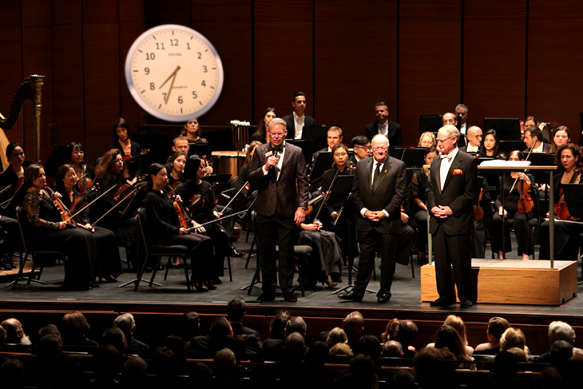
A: **7:34**
